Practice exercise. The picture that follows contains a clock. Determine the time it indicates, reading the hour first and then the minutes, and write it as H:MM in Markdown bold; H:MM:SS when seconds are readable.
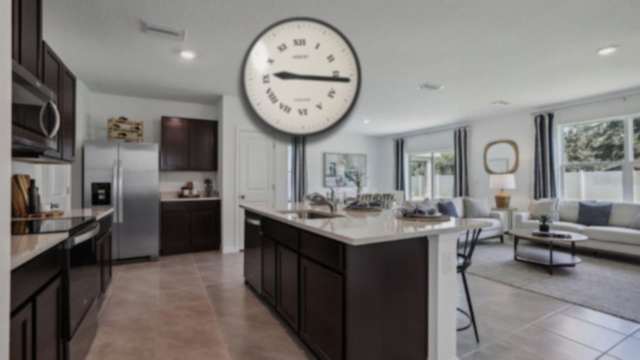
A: **9:16**
